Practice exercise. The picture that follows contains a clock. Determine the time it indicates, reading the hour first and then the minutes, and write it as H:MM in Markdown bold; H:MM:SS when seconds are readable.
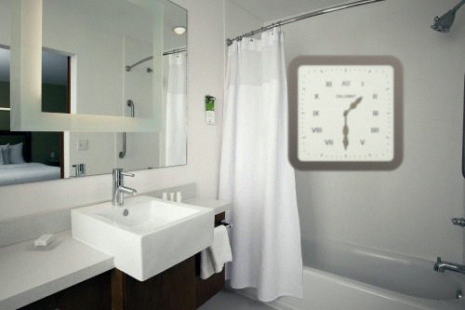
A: **1:30**
